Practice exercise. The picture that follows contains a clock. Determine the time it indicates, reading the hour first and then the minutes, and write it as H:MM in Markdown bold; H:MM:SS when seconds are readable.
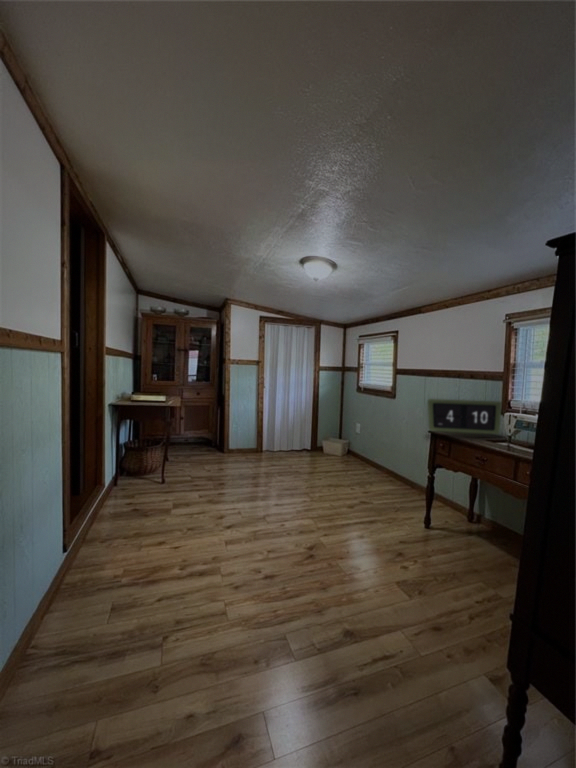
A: **4:10**
